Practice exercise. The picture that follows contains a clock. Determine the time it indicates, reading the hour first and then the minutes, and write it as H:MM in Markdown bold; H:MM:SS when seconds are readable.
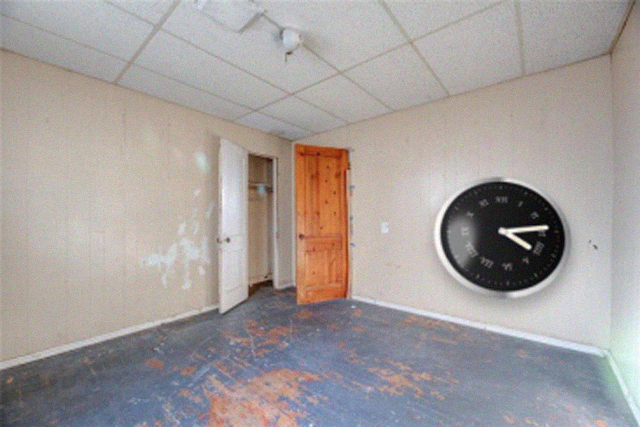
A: **4:14**
